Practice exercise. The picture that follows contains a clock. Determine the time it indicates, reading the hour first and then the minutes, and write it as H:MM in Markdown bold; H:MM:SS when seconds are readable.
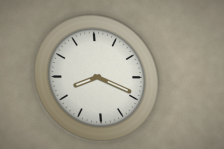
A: **8:19**
